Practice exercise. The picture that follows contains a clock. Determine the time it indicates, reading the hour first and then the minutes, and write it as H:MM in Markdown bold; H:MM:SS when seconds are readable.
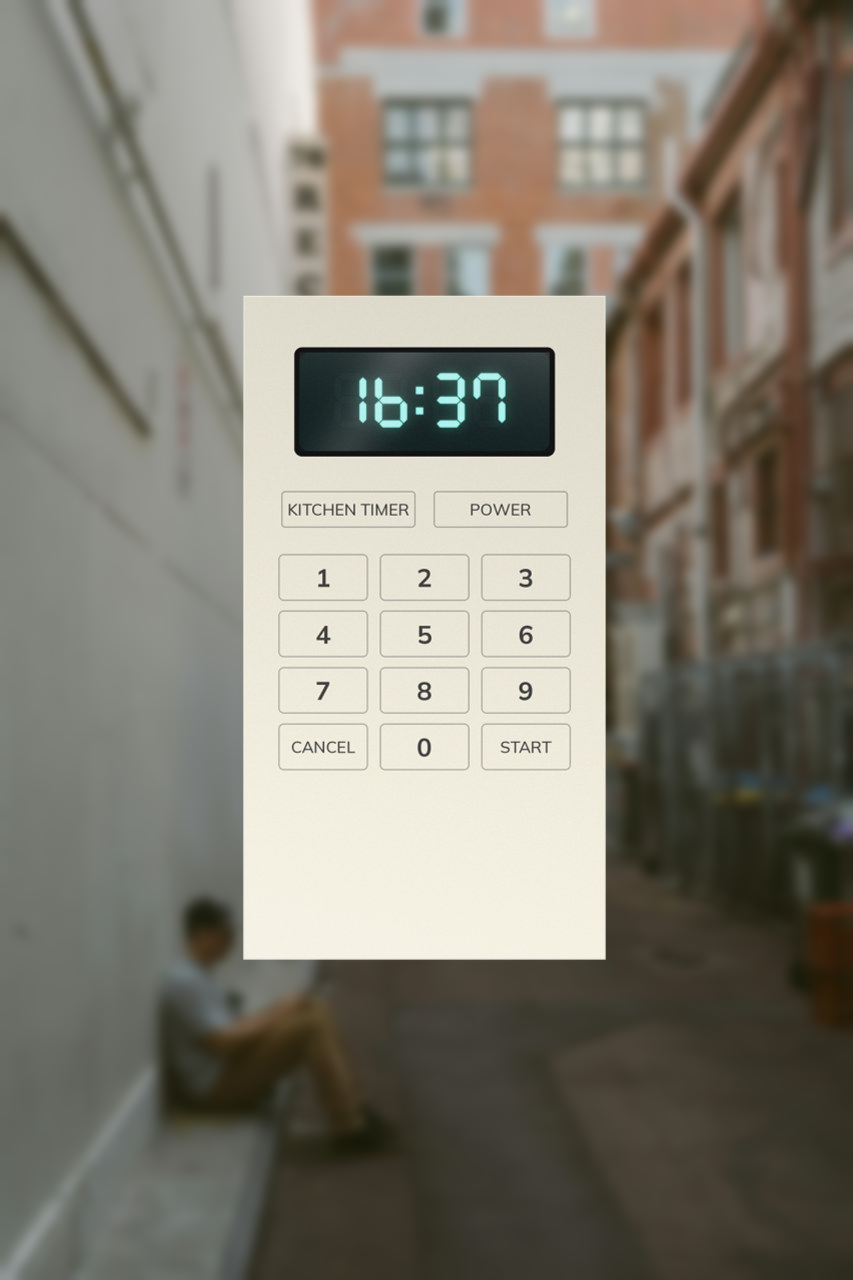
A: **16:37**
